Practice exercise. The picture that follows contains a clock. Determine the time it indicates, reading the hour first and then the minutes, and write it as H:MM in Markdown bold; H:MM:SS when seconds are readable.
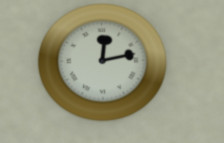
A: **12:13**
